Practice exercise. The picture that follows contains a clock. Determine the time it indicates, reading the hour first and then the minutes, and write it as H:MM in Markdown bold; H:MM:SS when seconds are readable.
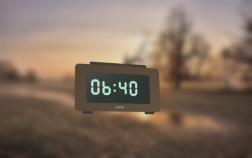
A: **6:40**
